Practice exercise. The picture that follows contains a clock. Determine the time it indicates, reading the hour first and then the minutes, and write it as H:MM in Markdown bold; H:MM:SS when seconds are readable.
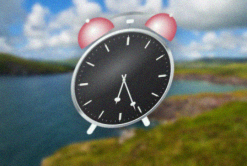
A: **6:26**
